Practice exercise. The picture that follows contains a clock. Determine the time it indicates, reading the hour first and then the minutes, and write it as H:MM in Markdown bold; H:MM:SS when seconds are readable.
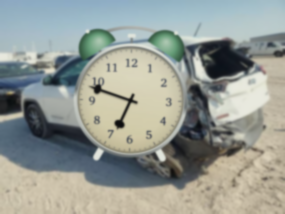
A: **6:48**
